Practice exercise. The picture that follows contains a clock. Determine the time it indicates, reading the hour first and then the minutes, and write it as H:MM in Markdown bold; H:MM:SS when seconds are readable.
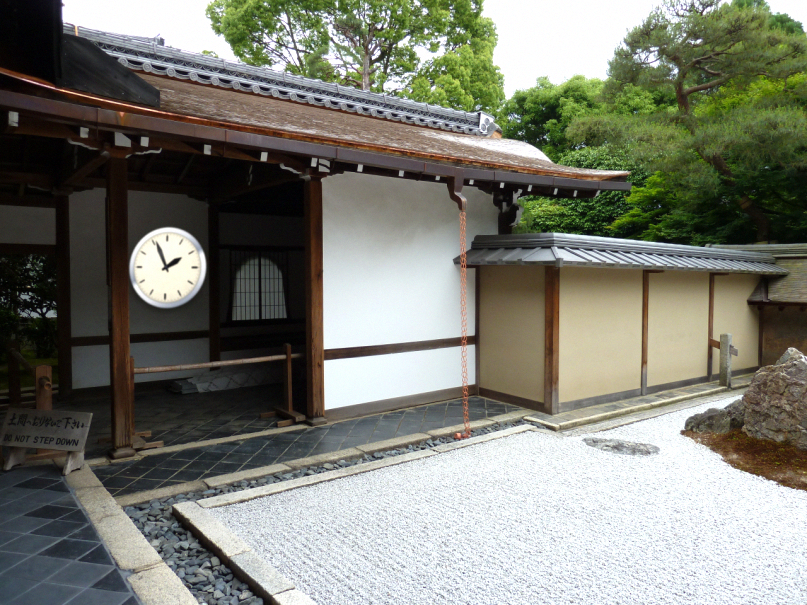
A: **1:56**
